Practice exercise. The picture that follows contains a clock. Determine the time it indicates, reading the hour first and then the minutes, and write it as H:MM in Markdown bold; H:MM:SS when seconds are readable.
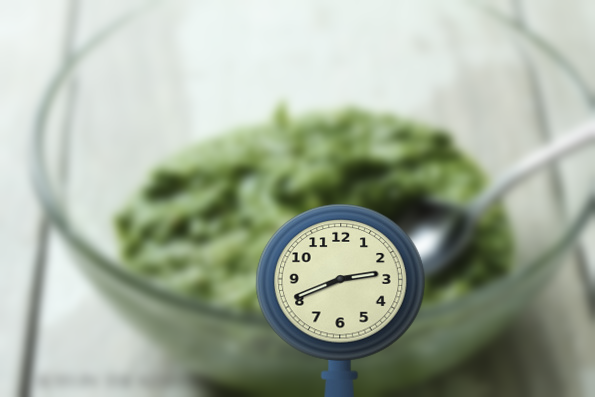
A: **2:41**
